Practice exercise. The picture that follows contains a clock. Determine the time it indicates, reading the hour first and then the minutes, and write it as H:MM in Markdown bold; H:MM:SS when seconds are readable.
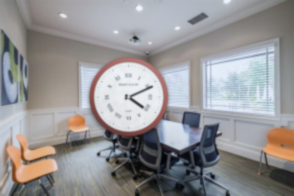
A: **4:11**
